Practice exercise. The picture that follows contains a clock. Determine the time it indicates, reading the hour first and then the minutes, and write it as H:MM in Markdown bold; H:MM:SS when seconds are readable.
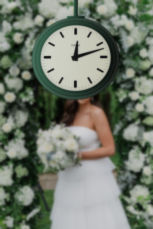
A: **12:12**
